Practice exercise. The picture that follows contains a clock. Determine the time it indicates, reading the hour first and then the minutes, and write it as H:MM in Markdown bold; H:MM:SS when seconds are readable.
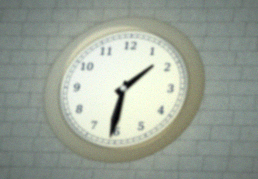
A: **1:31**
